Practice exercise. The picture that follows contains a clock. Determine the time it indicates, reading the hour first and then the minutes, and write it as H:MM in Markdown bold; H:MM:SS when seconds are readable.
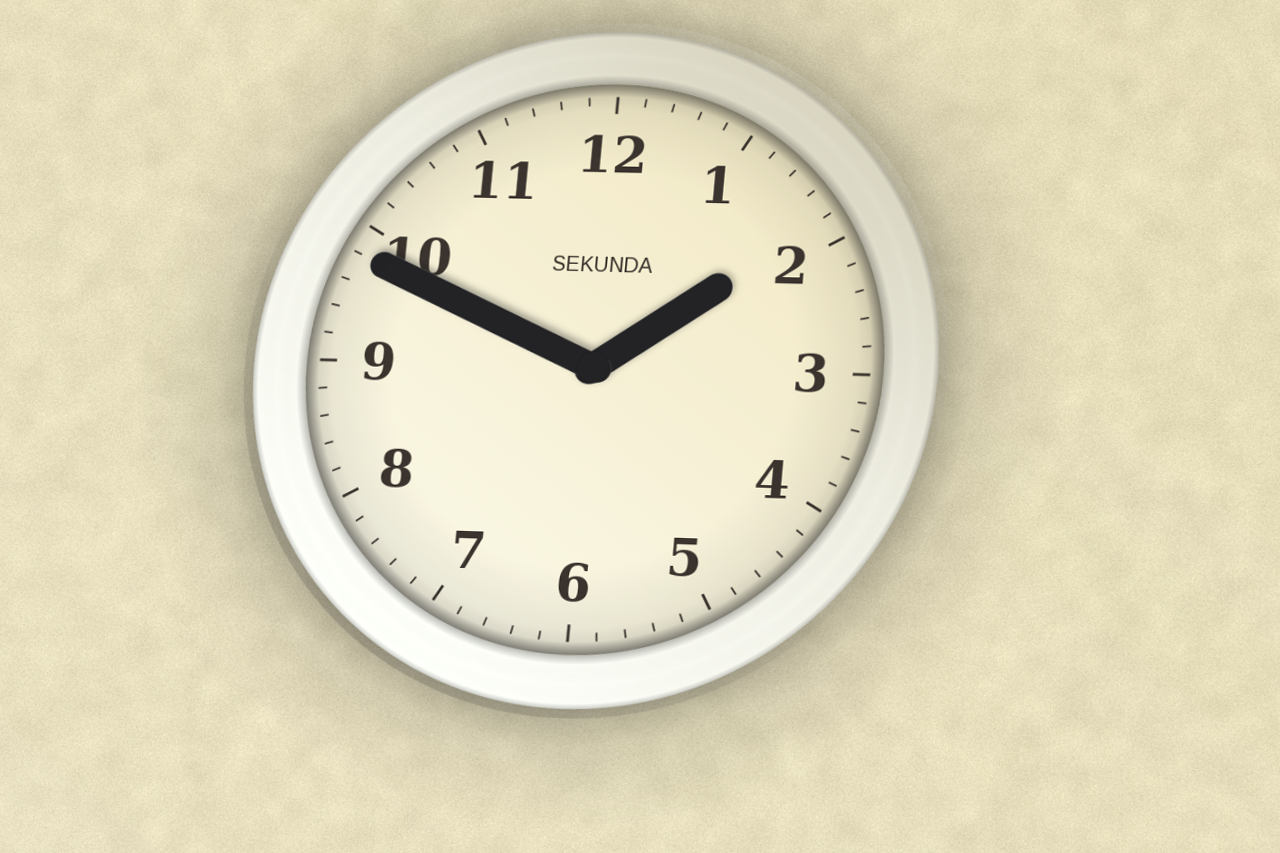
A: **1:49**
